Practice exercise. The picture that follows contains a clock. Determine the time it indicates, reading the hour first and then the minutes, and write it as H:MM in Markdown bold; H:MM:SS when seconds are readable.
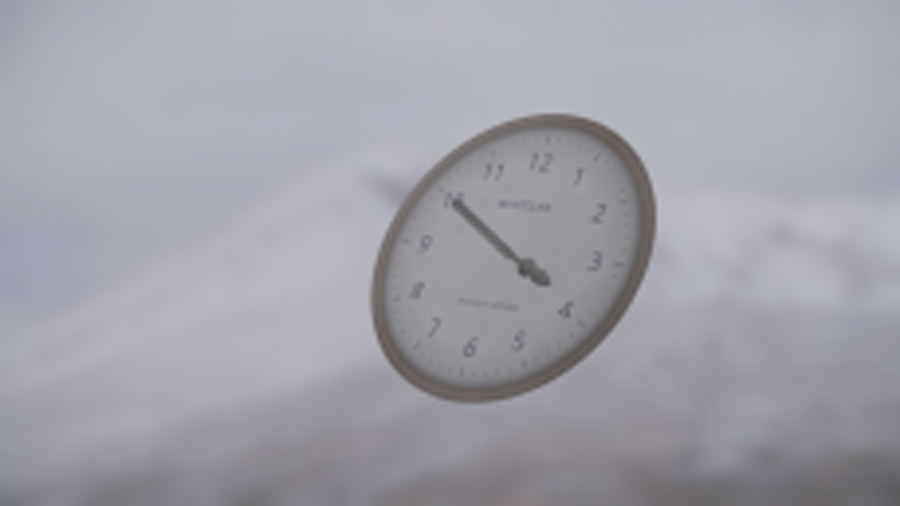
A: **3:50**
